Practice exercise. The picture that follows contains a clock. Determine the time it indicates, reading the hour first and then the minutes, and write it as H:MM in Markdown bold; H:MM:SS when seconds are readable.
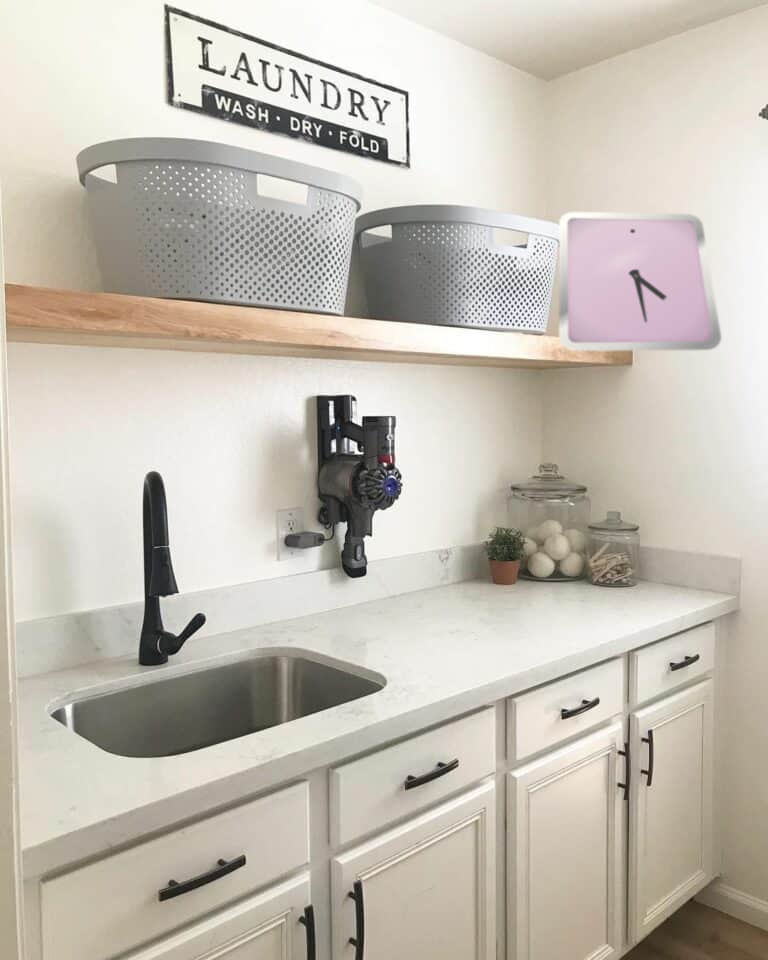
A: **4:29**
